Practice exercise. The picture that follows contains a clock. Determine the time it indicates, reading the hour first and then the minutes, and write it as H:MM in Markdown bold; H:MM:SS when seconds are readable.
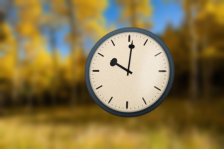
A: **10:01**
